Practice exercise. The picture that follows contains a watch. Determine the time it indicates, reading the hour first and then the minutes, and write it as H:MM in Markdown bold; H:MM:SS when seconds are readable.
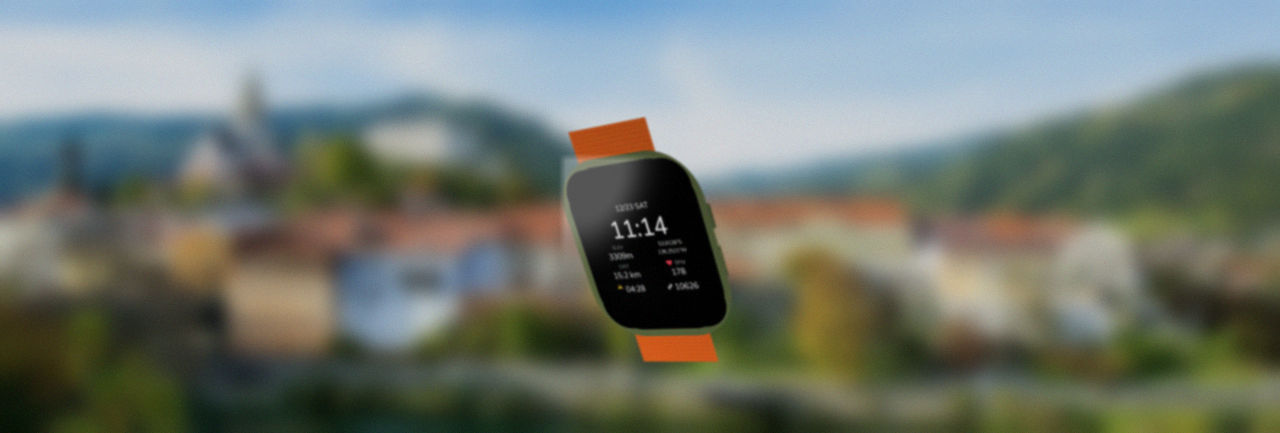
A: **11:14**
